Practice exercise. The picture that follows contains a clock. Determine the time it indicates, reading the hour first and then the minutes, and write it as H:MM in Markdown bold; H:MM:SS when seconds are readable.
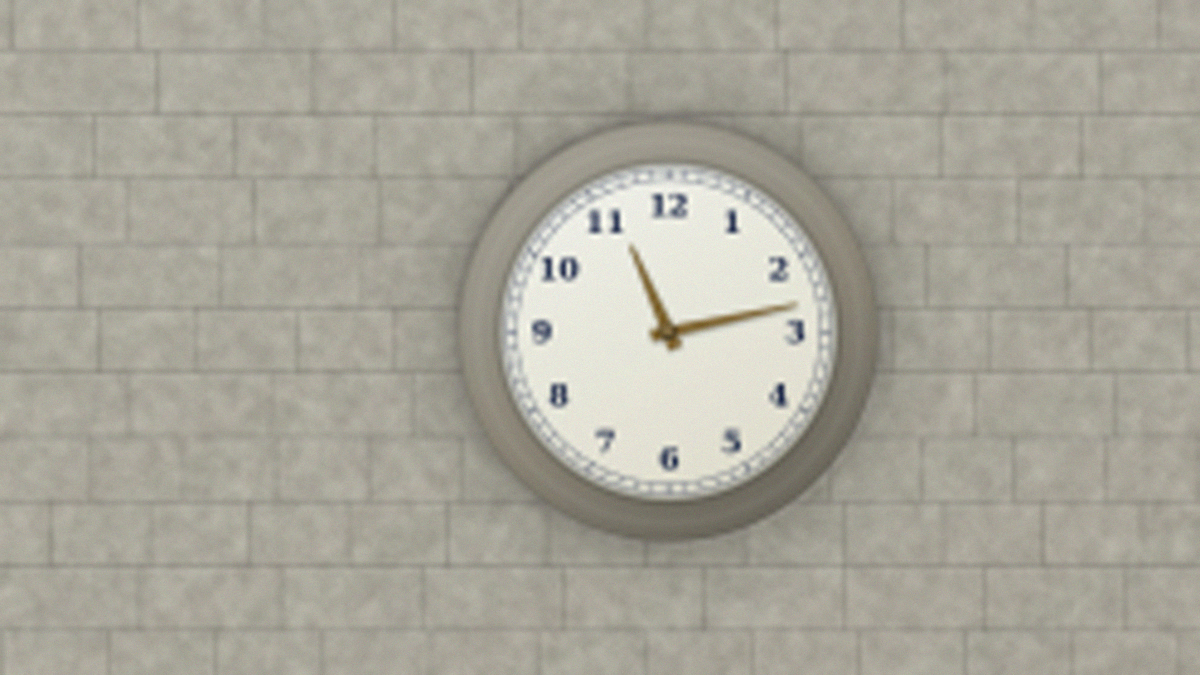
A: **11:13**
